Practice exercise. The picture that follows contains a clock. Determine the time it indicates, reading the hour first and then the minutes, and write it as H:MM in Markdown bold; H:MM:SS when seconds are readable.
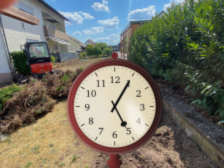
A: **5:05**
